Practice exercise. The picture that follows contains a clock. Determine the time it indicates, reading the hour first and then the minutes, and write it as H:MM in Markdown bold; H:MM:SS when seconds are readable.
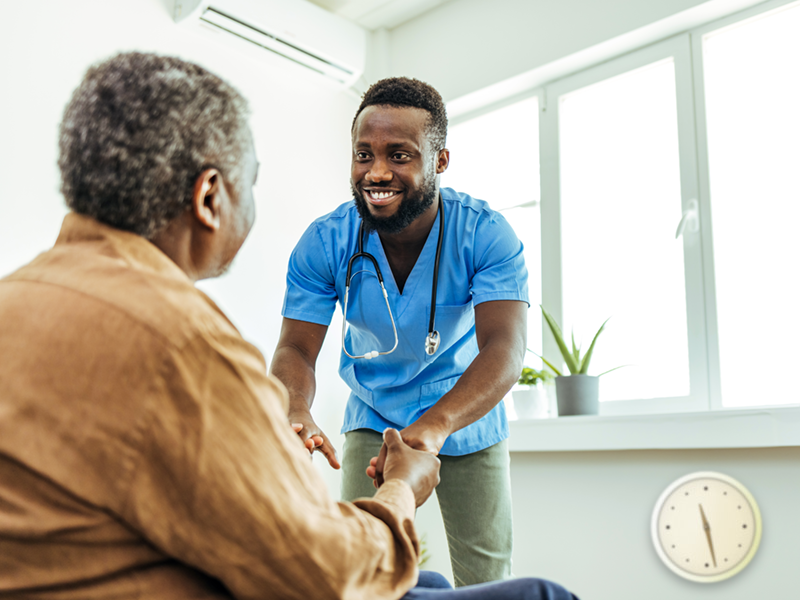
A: **11:28**
